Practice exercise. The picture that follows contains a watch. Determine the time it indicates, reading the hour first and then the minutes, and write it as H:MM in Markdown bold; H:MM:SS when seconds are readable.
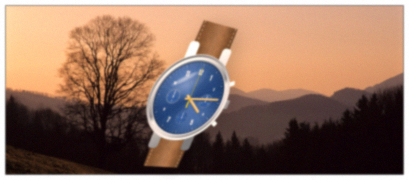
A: **4:14**
